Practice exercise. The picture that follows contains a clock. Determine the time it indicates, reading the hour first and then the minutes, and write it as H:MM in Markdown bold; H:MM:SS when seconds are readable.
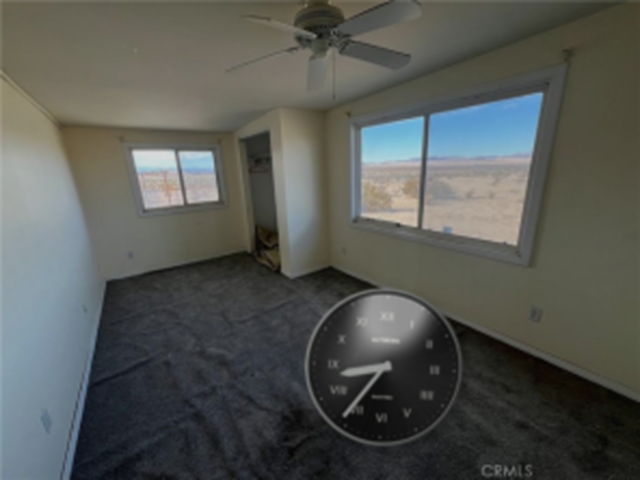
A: **8:36**
